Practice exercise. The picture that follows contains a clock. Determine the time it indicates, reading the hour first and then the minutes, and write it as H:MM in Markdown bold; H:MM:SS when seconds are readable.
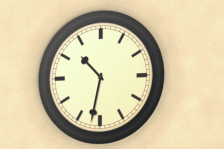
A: **10:32**
